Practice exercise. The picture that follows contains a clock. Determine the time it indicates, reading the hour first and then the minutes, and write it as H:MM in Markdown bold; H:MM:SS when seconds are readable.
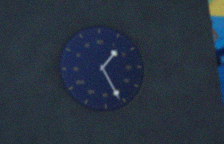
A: **1:26**
